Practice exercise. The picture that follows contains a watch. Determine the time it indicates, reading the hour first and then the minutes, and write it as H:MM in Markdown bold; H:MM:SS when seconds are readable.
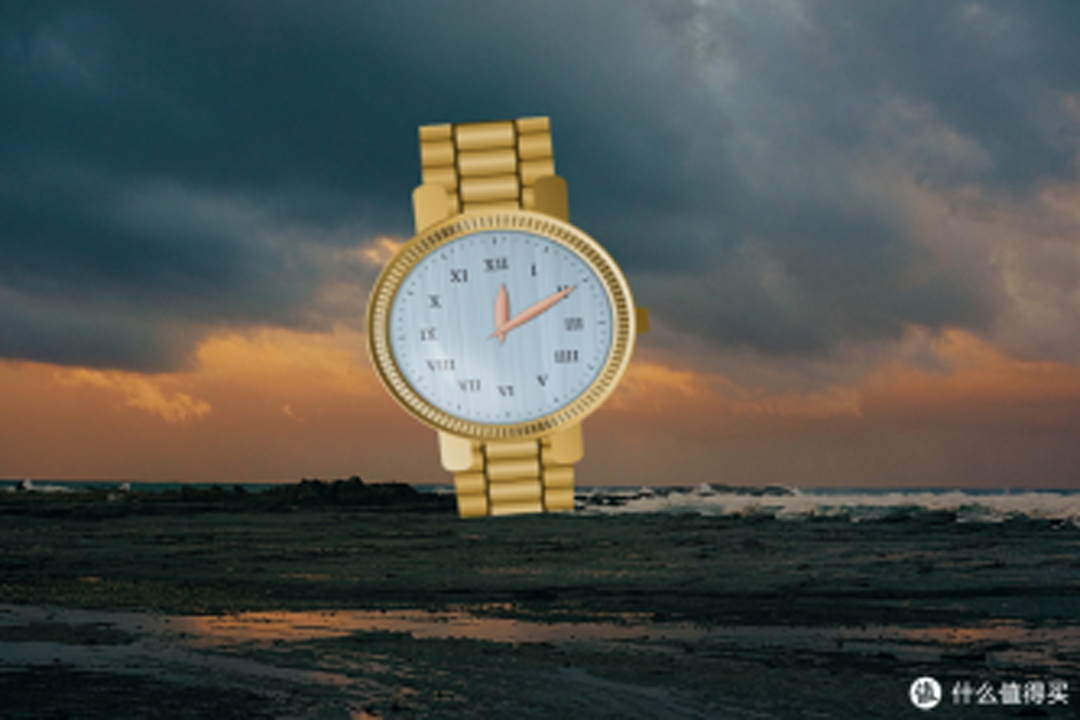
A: **12:10**
